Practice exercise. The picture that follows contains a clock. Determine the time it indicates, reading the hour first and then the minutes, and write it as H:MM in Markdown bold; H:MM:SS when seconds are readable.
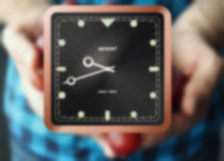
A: **9:42**
